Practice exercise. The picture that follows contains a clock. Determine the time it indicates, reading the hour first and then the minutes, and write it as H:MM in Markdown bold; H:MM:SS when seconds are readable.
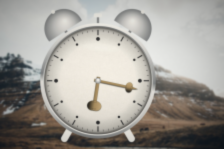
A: **6:17**
